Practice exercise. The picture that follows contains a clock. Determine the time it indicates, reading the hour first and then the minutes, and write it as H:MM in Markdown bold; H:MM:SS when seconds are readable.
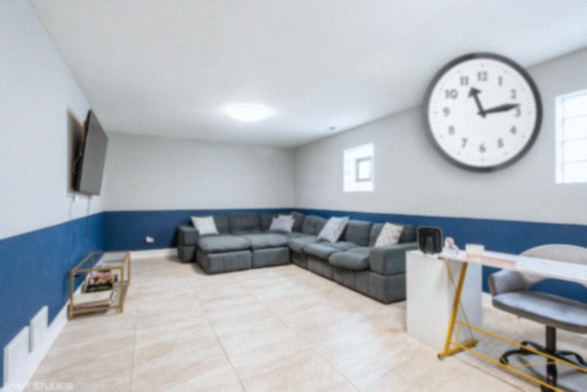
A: **11:13**
